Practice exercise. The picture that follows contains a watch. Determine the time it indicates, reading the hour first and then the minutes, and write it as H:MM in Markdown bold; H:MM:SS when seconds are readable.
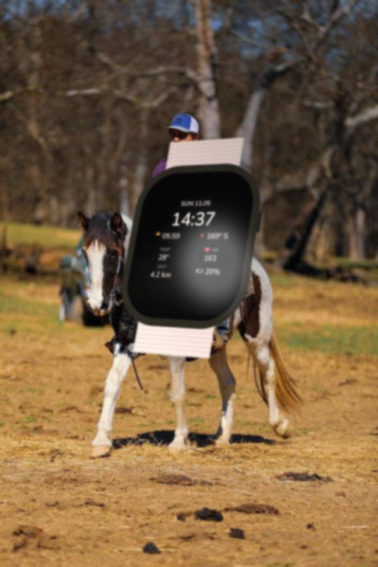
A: **14:37**
